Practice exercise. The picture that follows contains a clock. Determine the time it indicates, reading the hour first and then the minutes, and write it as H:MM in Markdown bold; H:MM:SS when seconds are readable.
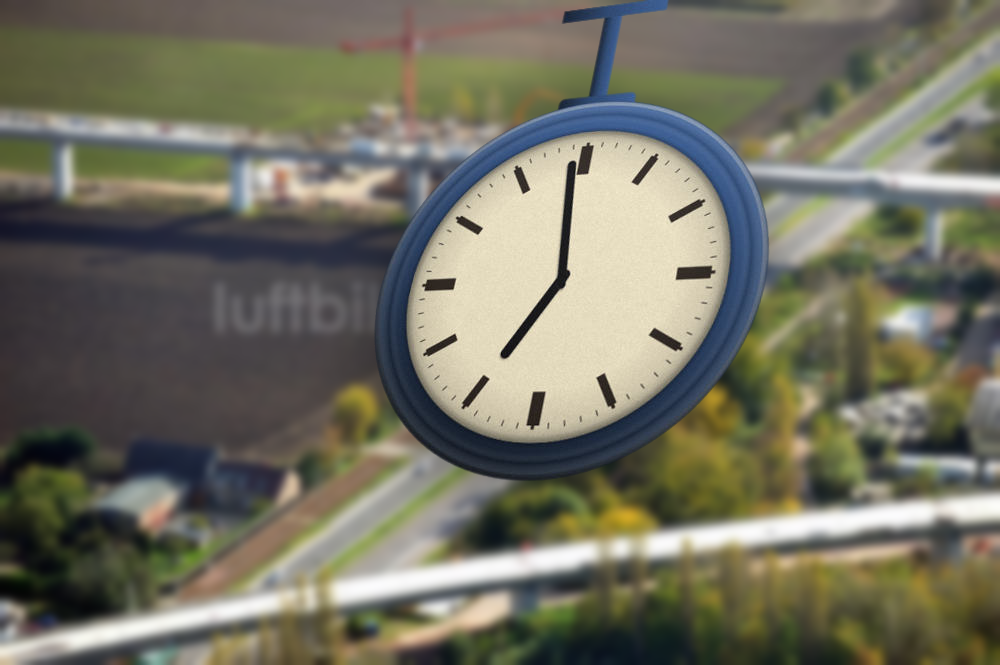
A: **6:59**
